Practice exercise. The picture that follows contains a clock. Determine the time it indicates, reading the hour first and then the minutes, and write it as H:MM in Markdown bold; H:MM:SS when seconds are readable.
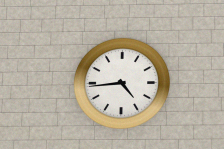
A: **4:44**
